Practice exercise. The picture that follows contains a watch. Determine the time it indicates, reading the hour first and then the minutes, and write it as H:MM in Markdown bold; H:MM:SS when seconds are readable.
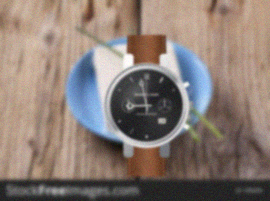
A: **8:58**
